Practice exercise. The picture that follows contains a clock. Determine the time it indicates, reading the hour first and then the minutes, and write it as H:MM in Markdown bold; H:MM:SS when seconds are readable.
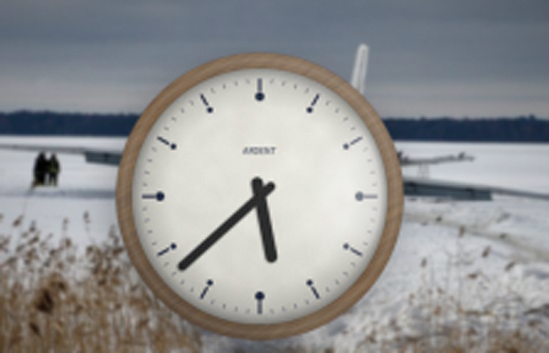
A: **5:38**
